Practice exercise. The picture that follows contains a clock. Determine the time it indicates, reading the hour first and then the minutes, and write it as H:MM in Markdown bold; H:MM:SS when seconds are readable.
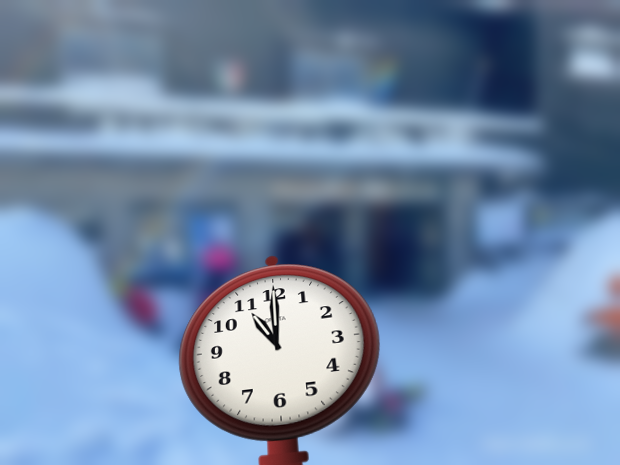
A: **11:00**
